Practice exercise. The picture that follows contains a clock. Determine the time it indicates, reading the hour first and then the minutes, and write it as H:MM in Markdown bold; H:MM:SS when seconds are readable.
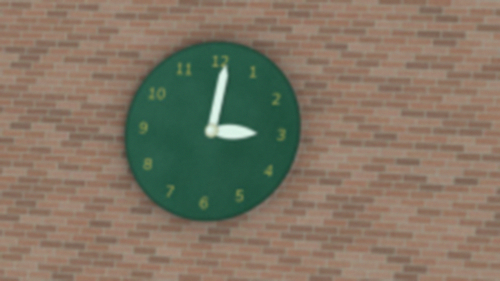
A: **3:01**
